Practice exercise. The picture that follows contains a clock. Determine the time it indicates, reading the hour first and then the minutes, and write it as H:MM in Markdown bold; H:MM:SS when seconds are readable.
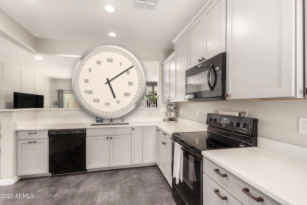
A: **5:09**
